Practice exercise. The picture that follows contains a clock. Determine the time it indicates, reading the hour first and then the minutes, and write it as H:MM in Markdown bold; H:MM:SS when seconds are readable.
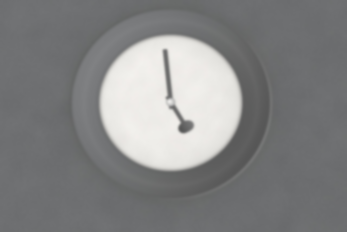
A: **4:59**
